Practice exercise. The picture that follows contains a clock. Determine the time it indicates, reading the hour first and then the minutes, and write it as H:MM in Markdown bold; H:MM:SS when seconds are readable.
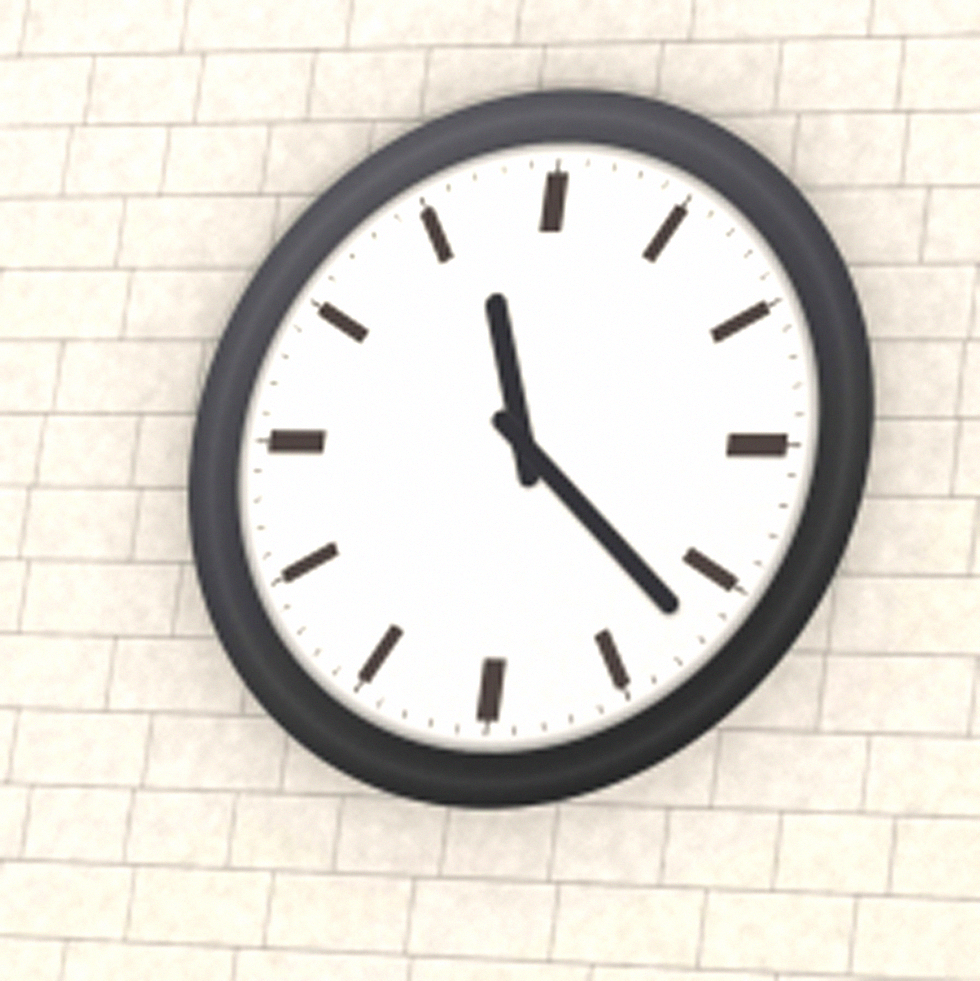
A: **11:22**
